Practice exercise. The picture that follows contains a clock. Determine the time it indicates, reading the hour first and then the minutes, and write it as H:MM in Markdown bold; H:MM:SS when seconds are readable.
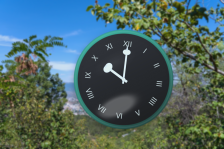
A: **10:00**
